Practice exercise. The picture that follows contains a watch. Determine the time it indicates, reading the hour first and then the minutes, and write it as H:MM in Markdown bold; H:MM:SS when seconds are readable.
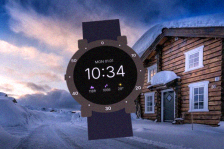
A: **10:34**
